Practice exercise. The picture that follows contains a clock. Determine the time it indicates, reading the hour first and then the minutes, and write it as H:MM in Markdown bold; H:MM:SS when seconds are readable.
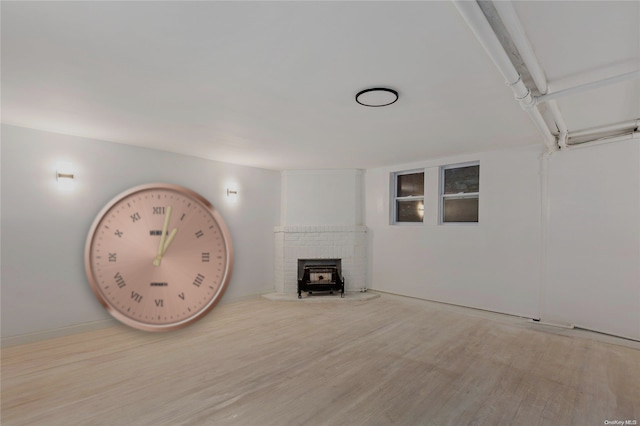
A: **1:02**
